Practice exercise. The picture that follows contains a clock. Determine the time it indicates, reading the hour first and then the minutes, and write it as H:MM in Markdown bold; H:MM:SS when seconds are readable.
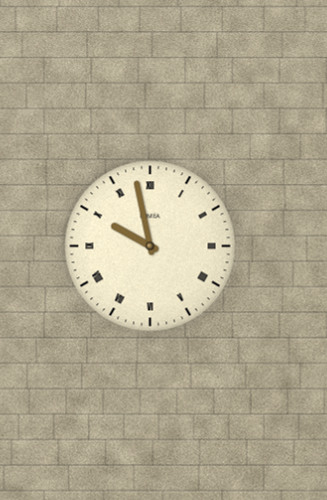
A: **9:58**
